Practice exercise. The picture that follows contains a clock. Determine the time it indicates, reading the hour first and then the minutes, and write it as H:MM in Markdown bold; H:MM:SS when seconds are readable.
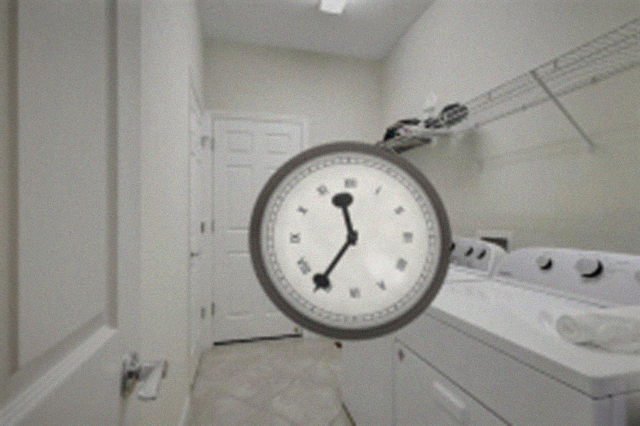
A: **11:36**
